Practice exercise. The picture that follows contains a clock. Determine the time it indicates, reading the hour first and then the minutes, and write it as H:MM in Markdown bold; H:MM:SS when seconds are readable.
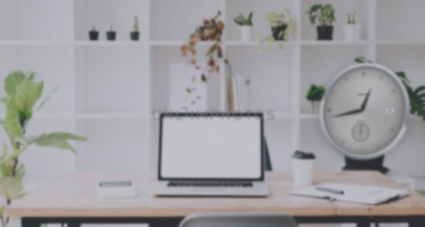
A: **12:43**
